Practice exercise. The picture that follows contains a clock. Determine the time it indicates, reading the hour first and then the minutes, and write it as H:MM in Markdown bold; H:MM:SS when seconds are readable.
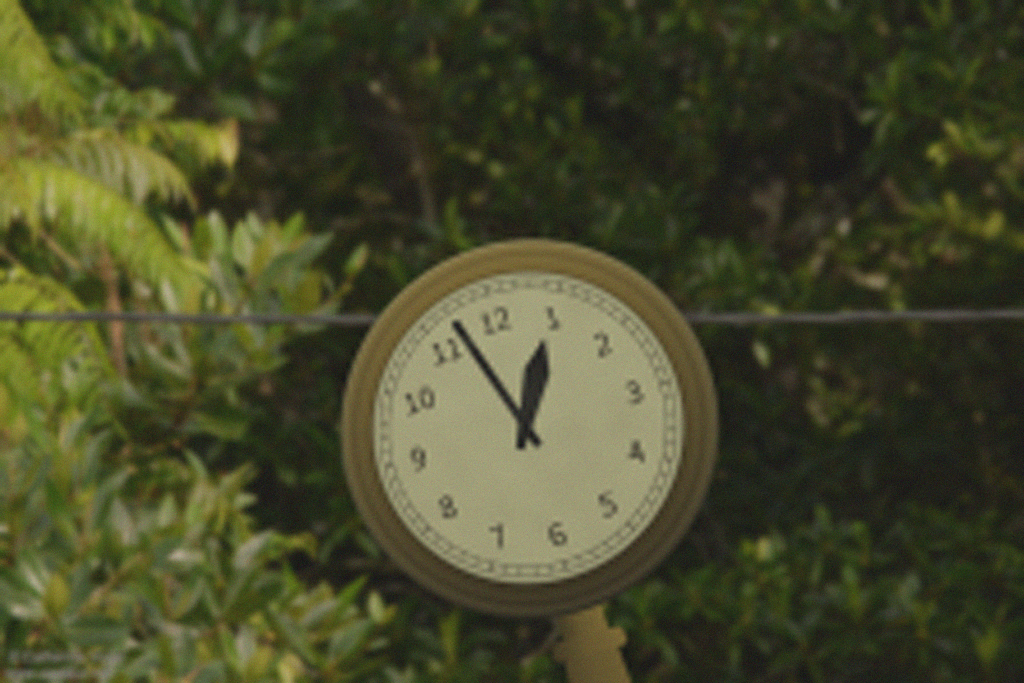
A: **12:57**
